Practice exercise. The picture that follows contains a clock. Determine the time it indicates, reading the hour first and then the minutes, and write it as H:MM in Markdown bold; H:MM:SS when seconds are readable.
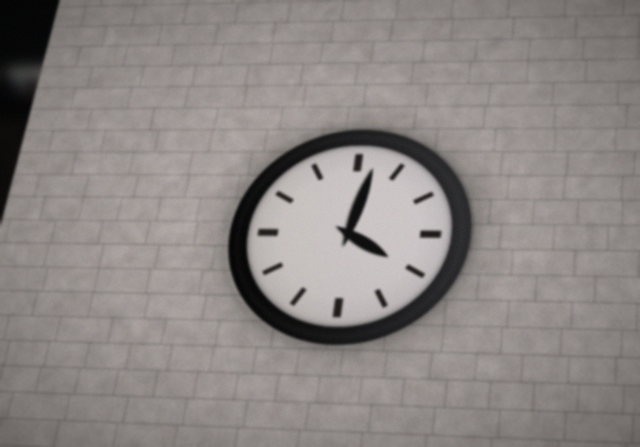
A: **4:02**
